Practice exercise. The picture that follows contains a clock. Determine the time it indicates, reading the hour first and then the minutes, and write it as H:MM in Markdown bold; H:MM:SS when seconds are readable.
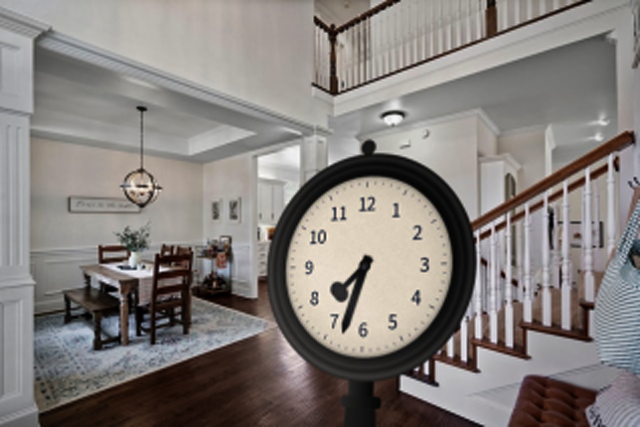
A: **7:33**
